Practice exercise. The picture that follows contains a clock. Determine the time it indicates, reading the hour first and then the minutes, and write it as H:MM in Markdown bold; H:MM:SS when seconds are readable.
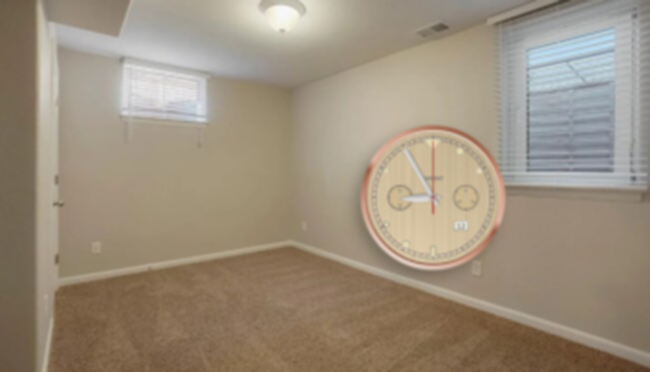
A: **8:55**
